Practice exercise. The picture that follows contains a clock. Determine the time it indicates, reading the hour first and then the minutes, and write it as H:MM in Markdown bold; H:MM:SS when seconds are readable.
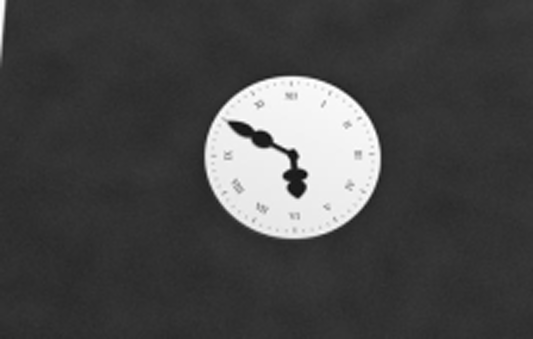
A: **5:50**
